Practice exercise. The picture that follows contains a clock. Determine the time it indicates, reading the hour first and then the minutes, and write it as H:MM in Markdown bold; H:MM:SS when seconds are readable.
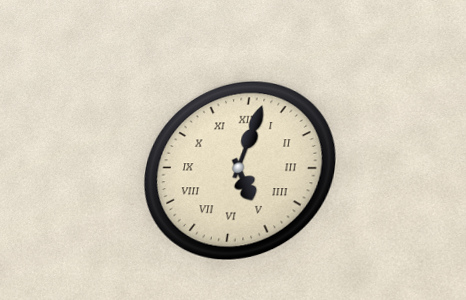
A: **5:02**
